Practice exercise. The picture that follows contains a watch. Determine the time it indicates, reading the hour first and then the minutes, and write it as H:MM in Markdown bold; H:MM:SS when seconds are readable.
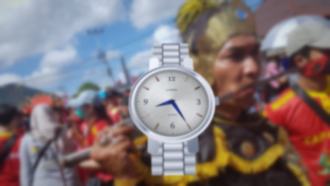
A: **8:25**
